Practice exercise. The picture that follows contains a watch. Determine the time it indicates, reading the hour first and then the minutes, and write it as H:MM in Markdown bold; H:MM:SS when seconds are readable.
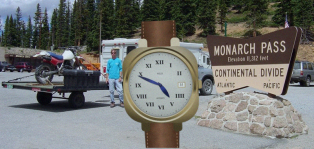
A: **4:49**
